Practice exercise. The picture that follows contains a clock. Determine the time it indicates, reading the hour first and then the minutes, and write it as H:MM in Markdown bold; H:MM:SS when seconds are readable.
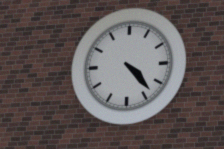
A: **4:23**
